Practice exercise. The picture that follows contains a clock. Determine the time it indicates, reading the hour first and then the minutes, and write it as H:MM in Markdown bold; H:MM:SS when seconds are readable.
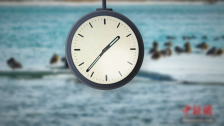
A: **1:37**
